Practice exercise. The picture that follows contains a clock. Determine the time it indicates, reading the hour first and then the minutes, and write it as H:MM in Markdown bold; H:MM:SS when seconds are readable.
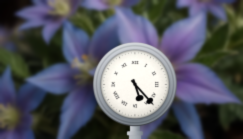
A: **5:23**
